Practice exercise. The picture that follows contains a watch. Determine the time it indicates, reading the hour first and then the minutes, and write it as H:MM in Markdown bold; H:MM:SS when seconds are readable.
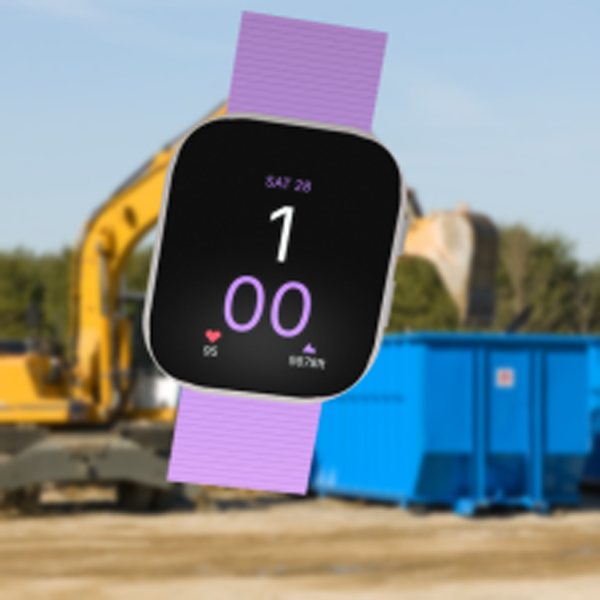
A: **1:00**
